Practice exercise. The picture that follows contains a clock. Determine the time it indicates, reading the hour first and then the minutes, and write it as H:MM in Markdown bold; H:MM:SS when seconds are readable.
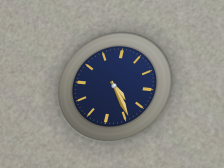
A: **4:24**
